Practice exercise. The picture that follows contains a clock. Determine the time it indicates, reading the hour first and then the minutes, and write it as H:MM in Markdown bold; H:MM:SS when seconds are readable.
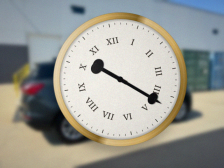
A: **10:22**
